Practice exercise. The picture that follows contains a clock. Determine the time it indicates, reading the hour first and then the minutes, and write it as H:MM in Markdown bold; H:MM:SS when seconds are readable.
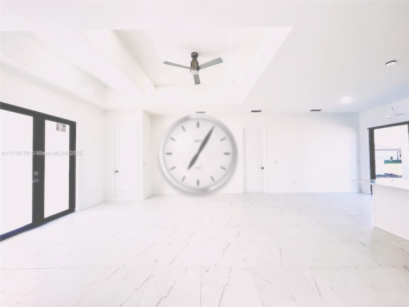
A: **7:05**
